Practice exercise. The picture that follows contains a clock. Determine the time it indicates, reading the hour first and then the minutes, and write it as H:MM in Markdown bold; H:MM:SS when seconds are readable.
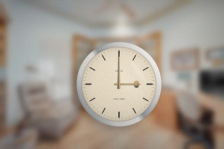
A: **3:00**
